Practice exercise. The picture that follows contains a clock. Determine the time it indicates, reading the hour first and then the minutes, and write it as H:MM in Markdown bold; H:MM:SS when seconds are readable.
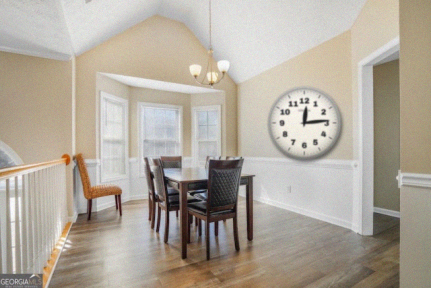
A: **12:14**
